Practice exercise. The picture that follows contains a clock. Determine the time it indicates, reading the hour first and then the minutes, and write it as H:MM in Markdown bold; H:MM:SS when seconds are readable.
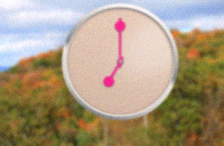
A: **7:00**
